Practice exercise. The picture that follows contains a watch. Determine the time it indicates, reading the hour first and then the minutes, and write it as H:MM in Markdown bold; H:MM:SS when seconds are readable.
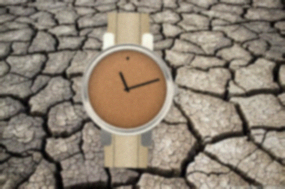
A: **11:12**
